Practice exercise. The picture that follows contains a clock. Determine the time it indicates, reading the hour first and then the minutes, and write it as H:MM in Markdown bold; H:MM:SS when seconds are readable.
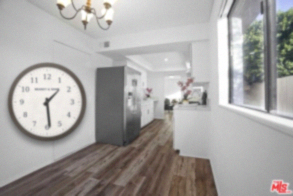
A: **1:29**
